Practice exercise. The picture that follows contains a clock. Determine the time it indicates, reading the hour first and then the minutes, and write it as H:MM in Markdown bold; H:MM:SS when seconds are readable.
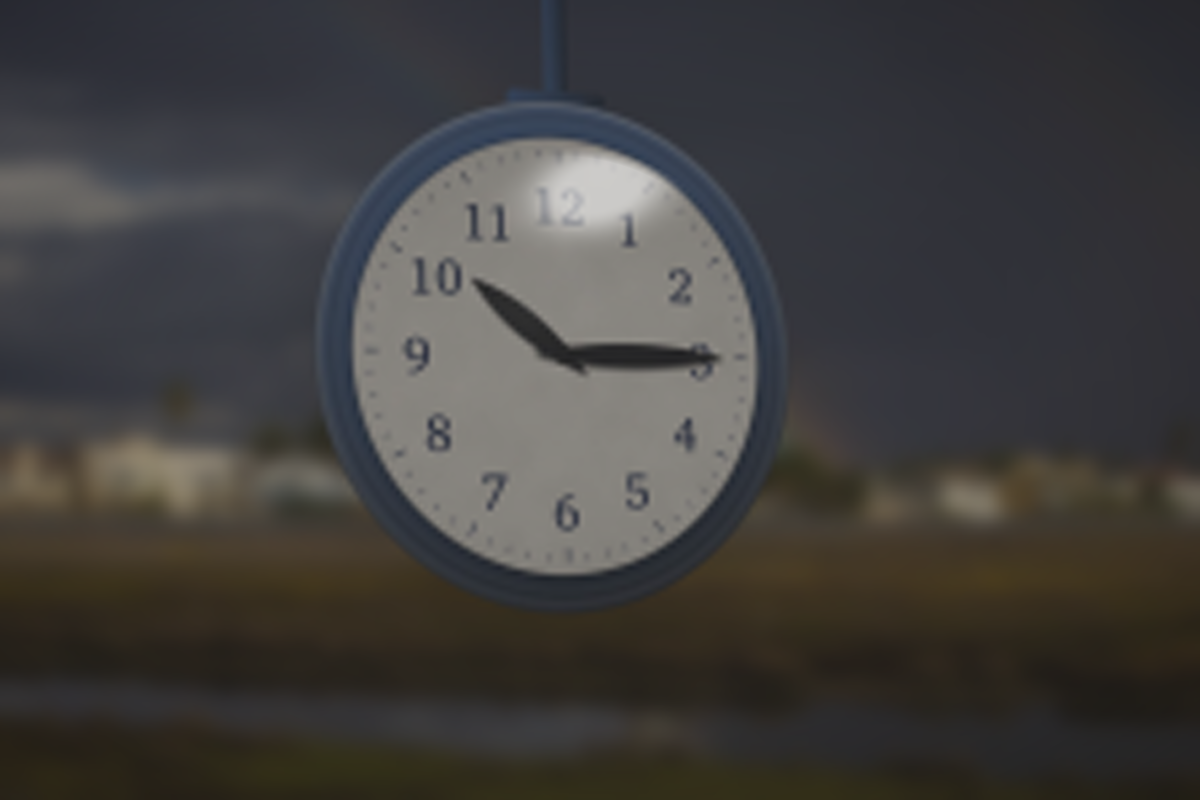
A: **10:15**
